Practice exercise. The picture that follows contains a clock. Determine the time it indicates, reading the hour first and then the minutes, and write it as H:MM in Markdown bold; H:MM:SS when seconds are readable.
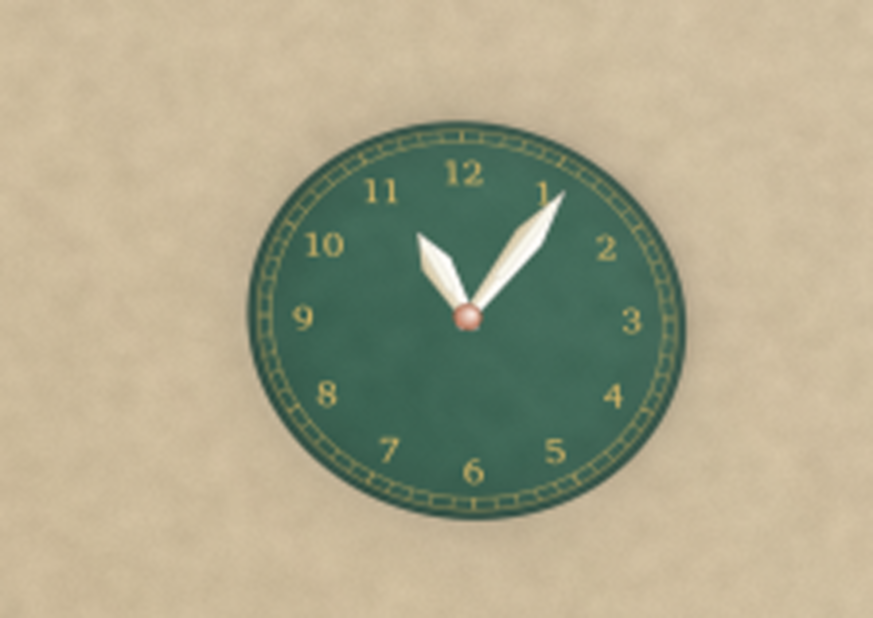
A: **11:06**
